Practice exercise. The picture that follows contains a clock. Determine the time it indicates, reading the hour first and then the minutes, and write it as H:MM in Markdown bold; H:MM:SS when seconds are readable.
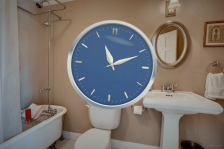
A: **11:11**
